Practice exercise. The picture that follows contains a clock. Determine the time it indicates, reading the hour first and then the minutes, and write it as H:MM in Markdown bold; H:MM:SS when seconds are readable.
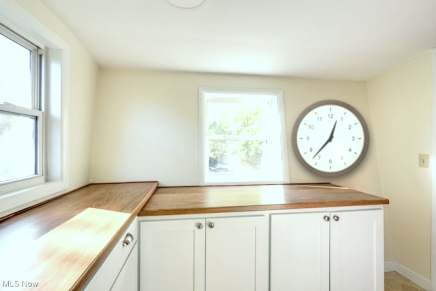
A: **12:37**
